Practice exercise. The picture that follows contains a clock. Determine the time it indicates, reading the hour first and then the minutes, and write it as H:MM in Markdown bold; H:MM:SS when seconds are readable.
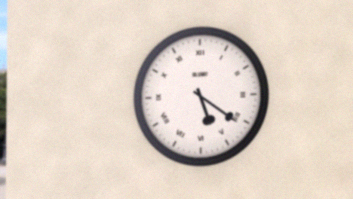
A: **5:21**
